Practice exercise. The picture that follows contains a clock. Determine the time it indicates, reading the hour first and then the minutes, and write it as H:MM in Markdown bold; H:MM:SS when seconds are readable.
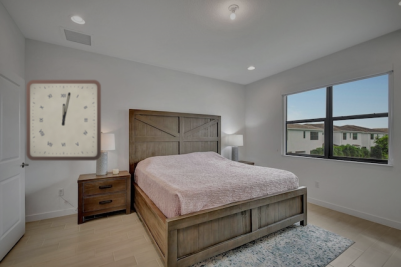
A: **12:02**
